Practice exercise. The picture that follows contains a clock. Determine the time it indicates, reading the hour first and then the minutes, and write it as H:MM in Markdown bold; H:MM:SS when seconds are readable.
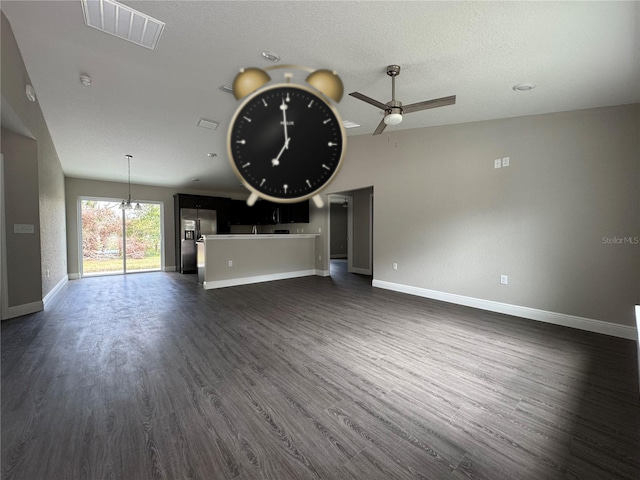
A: **6:59**
